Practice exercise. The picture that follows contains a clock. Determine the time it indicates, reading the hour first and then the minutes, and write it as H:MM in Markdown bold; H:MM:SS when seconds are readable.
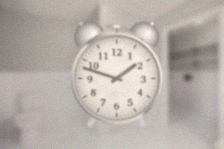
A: **1:48**
